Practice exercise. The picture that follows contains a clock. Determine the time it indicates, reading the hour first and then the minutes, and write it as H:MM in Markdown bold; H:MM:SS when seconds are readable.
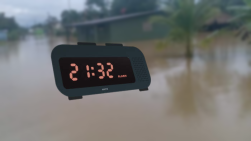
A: **21:32**
